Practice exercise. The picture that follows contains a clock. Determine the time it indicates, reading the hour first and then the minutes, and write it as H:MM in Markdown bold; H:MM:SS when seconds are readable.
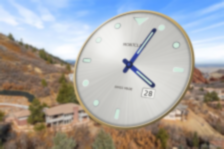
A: **4:04**
